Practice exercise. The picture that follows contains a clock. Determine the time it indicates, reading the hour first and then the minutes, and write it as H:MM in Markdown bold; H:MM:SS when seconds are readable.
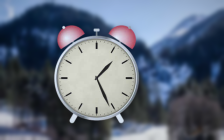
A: **1:26**
